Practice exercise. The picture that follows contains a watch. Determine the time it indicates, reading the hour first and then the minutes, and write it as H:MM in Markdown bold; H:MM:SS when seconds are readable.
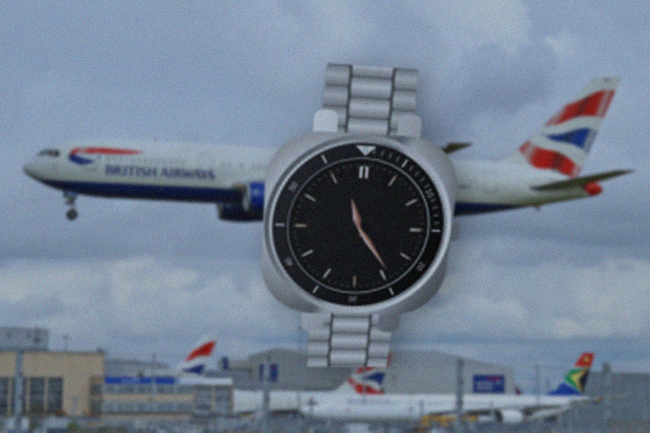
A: **11:24**
